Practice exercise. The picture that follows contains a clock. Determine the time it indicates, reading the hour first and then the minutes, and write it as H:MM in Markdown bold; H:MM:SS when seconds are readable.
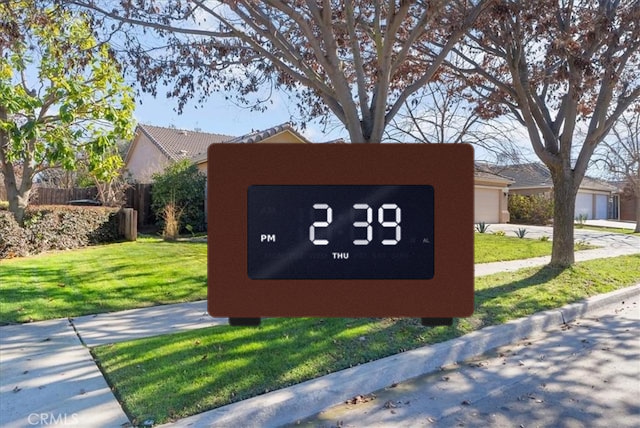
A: **2:39**
